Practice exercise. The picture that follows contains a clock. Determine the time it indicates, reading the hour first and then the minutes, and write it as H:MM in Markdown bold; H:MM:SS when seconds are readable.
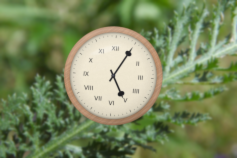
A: **5:05**
